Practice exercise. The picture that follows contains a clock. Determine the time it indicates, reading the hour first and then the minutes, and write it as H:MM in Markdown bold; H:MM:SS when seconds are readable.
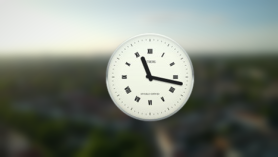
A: **11:17**
